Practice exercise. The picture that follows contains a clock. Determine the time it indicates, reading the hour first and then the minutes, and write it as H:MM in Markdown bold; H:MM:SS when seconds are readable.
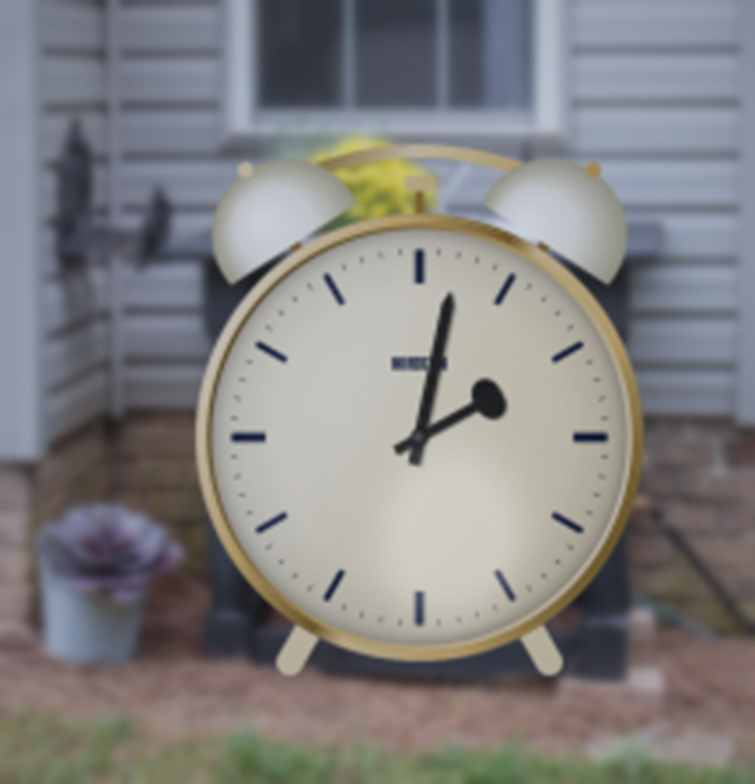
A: **2:02**
